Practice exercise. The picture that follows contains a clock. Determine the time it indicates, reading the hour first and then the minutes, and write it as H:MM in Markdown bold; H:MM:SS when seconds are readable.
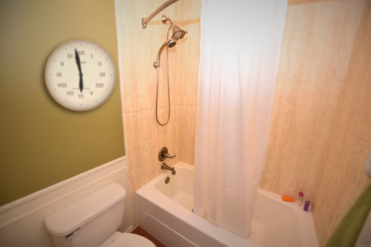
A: **5:58**
